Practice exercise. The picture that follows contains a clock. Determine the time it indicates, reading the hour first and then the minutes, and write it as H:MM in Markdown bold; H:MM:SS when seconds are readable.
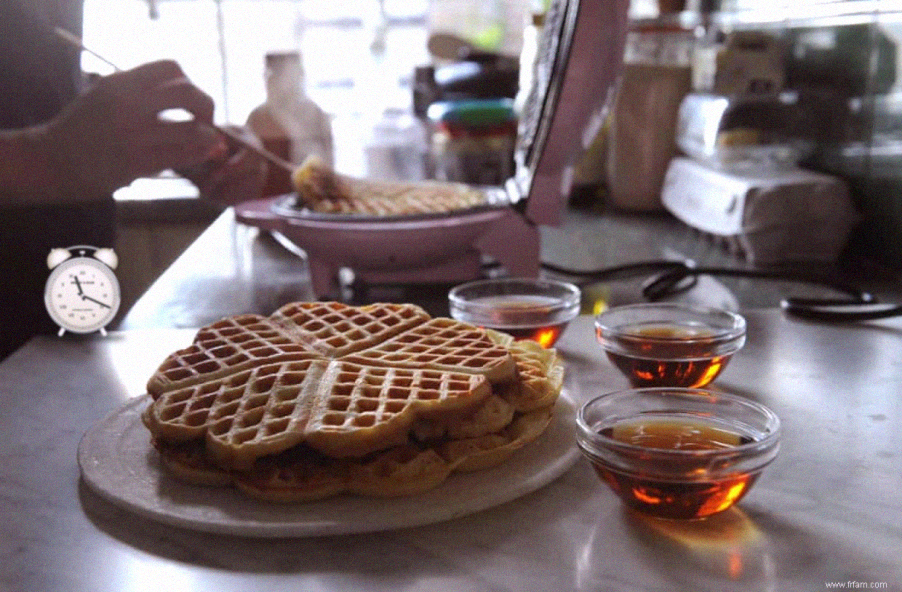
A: **11:19**
